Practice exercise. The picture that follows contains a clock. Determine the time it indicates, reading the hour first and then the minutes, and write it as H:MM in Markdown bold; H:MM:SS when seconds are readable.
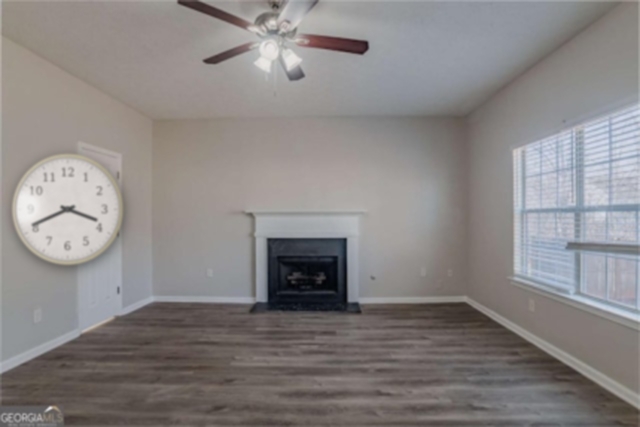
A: **3:41**
